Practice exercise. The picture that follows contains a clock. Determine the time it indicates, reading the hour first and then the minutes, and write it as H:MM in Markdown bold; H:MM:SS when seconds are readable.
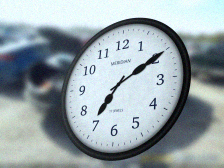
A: **7:10**
